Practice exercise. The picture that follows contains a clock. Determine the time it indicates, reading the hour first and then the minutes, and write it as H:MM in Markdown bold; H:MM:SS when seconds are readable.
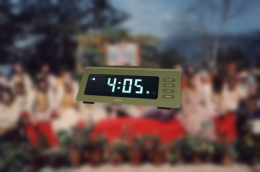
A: **4:05**
